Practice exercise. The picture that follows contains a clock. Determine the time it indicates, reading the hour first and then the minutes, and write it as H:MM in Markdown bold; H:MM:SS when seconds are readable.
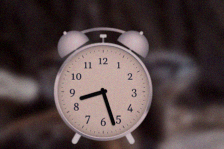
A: **8:27**
